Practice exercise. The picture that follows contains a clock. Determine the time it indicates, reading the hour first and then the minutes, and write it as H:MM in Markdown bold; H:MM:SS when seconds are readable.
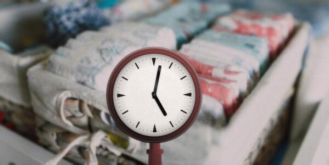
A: **5:02**
